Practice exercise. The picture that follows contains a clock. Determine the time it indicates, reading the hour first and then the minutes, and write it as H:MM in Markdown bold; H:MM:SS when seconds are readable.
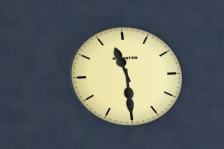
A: **11:30**
